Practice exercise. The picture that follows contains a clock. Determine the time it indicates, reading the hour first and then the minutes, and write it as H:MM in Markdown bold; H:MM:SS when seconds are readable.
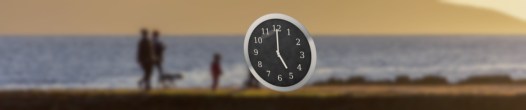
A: **5:00**
